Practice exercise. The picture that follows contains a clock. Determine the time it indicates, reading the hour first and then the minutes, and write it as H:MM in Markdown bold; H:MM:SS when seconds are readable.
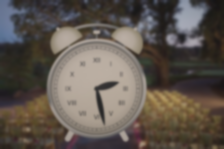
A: **2:28**
